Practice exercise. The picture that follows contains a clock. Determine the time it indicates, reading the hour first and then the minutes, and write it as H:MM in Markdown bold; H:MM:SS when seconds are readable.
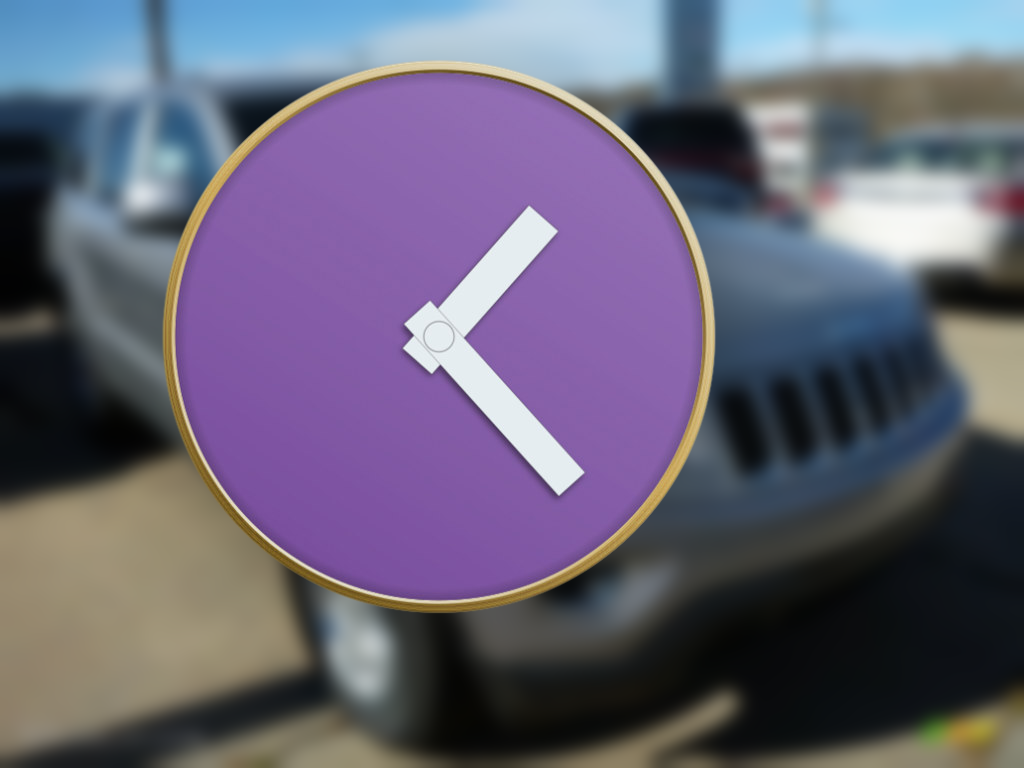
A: **1:23**
